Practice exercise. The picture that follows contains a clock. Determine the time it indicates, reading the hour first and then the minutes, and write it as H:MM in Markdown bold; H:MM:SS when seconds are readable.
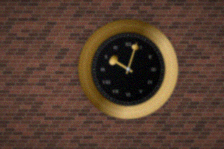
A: **10:03**
